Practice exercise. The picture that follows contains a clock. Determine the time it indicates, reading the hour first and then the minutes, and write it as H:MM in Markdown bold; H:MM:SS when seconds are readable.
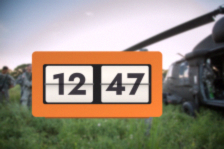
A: **12:47**
